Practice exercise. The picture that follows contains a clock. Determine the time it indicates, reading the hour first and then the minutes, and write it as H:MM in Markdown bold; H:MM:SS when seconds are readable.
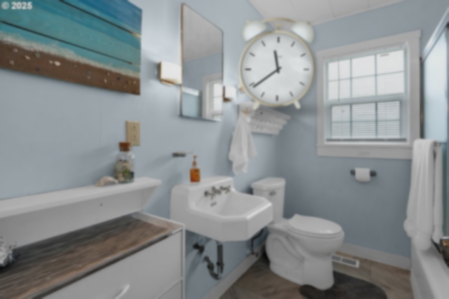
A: **11:39**
